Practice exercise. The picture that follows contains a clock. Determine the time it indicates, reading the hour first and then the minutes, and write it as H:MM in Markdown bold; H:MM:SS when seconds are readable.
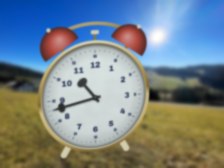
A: **10:43**
